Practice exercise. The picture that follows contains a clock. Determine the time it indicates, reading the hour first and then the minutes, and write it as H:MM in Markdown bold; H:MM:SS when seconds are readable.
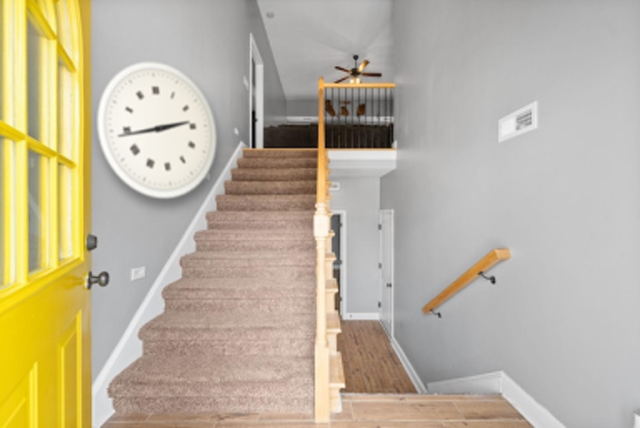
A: **2:44**
